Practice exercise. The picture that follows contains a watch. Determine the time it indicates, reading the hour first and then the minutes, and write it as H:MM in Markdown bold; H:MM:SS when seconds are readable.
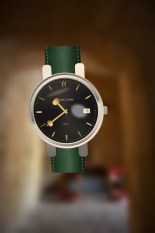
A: **10:39**
